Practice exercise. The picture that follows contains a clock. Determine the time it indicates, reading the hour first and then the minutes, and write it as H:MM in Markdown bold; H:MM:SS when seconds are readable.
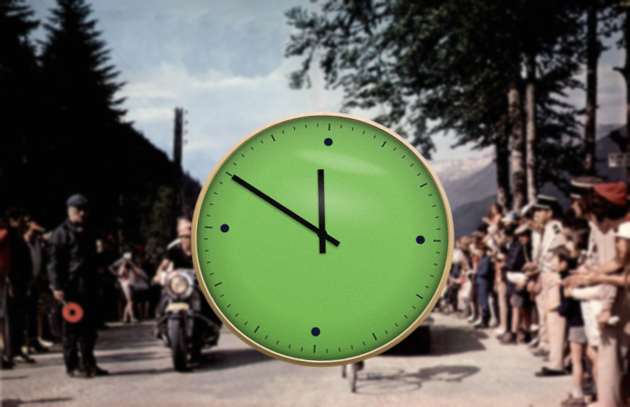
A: **11:50**
